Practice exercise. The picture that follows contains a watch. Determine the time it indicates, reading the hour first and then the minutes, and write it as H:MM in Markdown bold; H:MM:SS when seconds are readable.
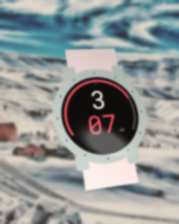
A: **3:07**
